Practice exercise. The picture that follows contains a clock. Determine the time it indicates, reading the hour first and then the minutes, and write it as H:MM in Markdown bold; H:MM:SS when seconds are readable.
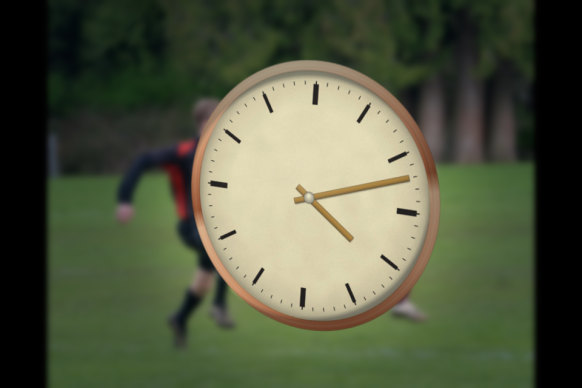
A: **4:12**
